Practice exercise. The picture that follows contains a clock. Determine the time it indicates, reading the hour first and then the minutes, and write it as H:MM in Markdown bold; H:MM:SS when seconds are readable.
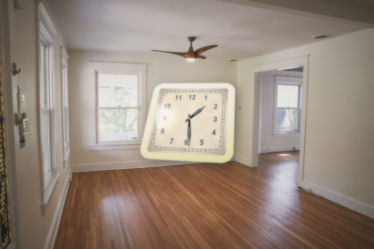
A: **1:29**
